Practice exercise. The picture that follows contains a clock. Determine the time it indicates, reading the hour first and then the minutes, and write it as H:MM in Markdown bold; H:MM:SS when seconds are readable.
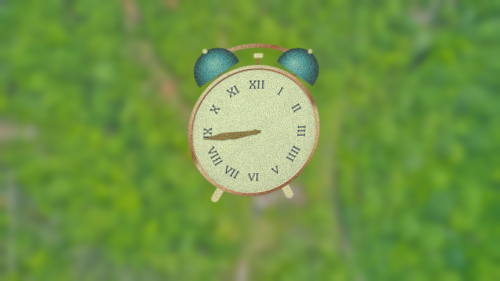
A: **8:44**
